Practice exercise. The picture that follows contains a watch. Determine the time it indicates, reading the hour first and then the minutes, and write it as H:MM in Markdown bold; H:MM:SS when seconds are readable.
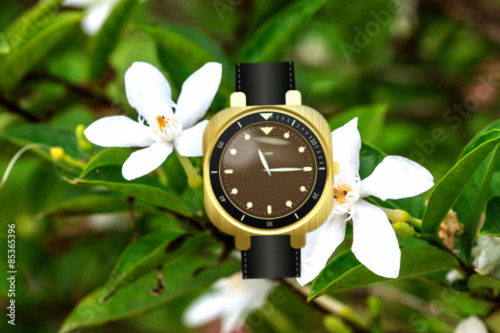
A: **11:15**
